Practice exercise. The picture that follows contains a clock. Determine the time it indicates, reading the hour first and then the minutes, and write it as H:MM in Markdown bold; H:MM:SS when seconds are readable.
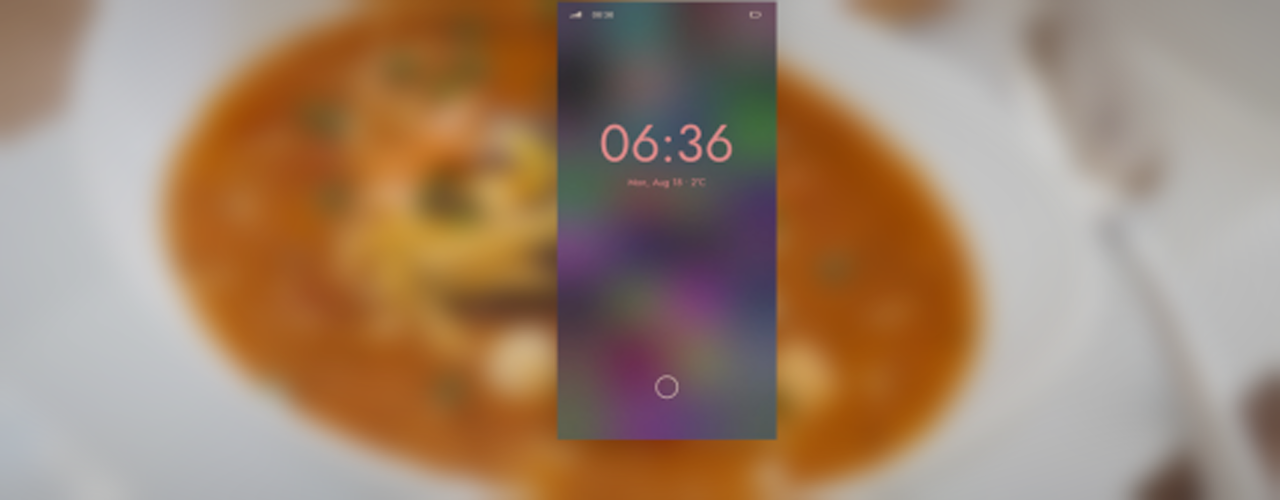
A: **6:36**
